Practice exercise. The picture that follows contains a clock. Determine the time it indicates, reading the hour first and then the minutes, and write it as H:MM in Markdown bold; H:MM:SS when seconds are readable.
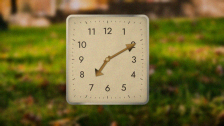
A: **7:10**
